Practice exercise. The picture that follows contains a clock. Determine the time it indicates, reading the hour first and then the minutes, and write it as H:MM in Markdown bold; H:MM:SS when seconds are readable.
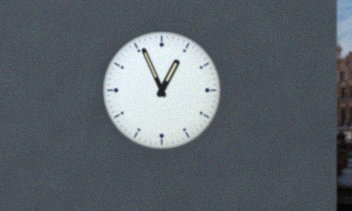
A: **12:56**
